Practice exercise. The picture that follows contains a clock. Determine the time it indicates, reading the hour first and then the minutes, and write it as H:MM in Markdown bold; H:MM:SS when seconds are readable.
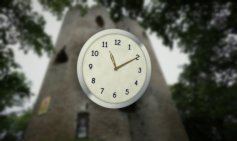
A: **11:10**
